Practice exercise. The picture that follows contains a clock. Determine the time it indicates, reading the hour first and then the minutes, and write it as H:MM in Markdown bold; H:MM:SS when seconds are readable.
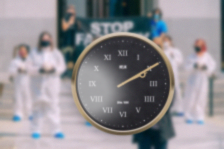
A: **2:10**
